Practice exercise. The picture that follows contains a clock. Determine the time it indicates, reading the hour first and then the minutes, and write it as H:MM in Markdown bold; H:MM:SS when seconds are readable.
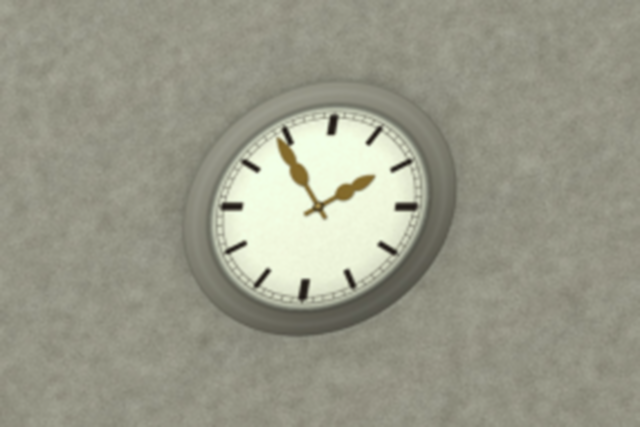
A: **1:54**
